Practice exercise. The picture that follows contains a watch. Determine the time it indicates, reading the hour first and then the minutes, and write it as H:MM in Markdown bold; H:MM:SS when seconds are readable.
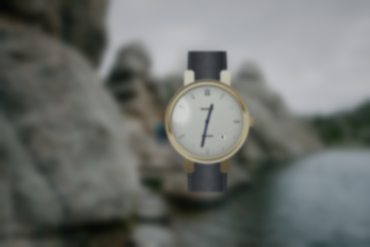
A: **12:32**
